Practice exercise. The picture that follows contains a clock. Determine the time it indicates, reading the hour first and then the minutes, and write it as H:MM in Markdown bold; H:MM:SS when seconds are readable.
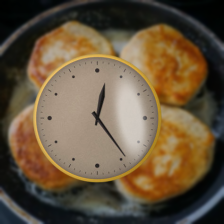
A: **12:24**
